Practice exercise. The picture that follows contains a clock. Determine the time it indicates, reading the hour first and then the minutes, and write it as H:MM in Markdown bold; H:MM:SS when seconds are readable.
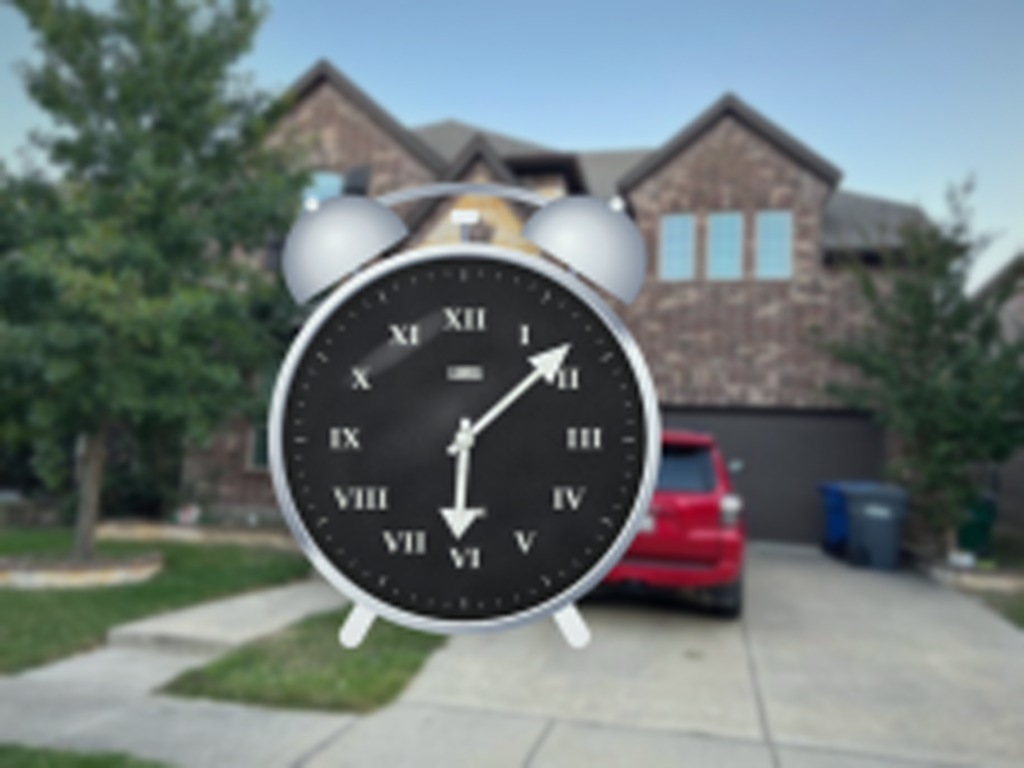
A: **6:08**
